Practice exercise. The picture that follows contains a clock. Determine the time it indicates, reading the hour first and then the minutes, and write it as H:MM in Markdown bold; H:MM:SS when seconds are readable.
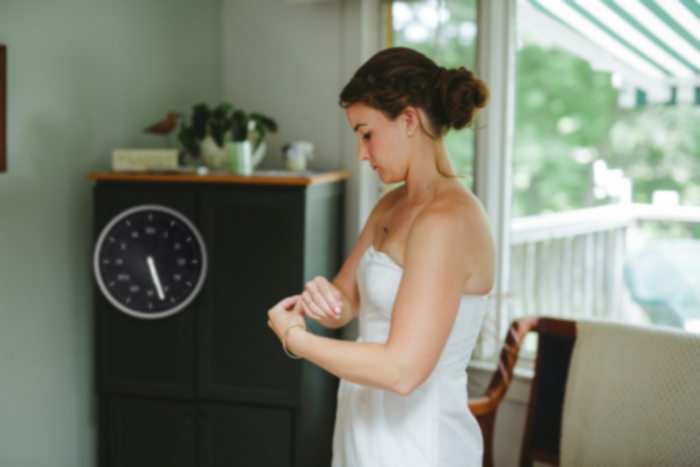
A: **5:27**
